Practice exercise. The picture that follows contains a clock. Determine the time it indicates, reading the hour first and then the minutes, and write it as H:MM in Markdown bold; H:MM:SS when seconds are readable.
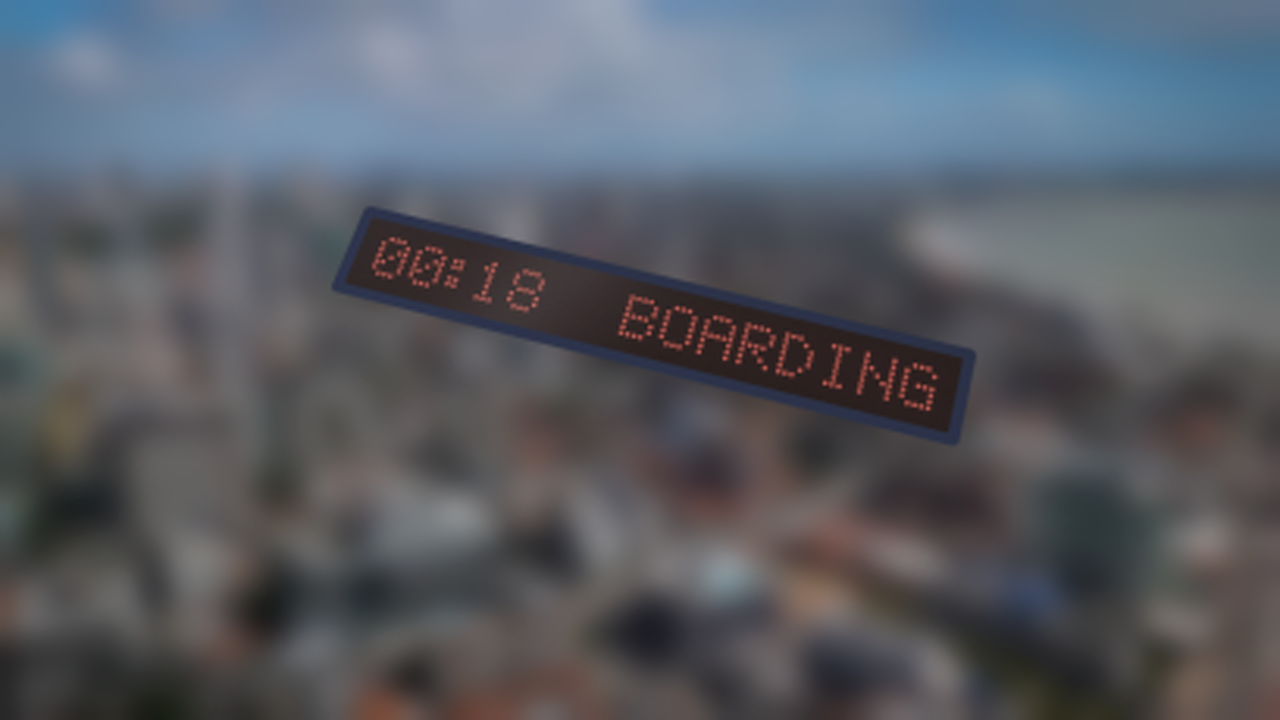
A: **0:18**
